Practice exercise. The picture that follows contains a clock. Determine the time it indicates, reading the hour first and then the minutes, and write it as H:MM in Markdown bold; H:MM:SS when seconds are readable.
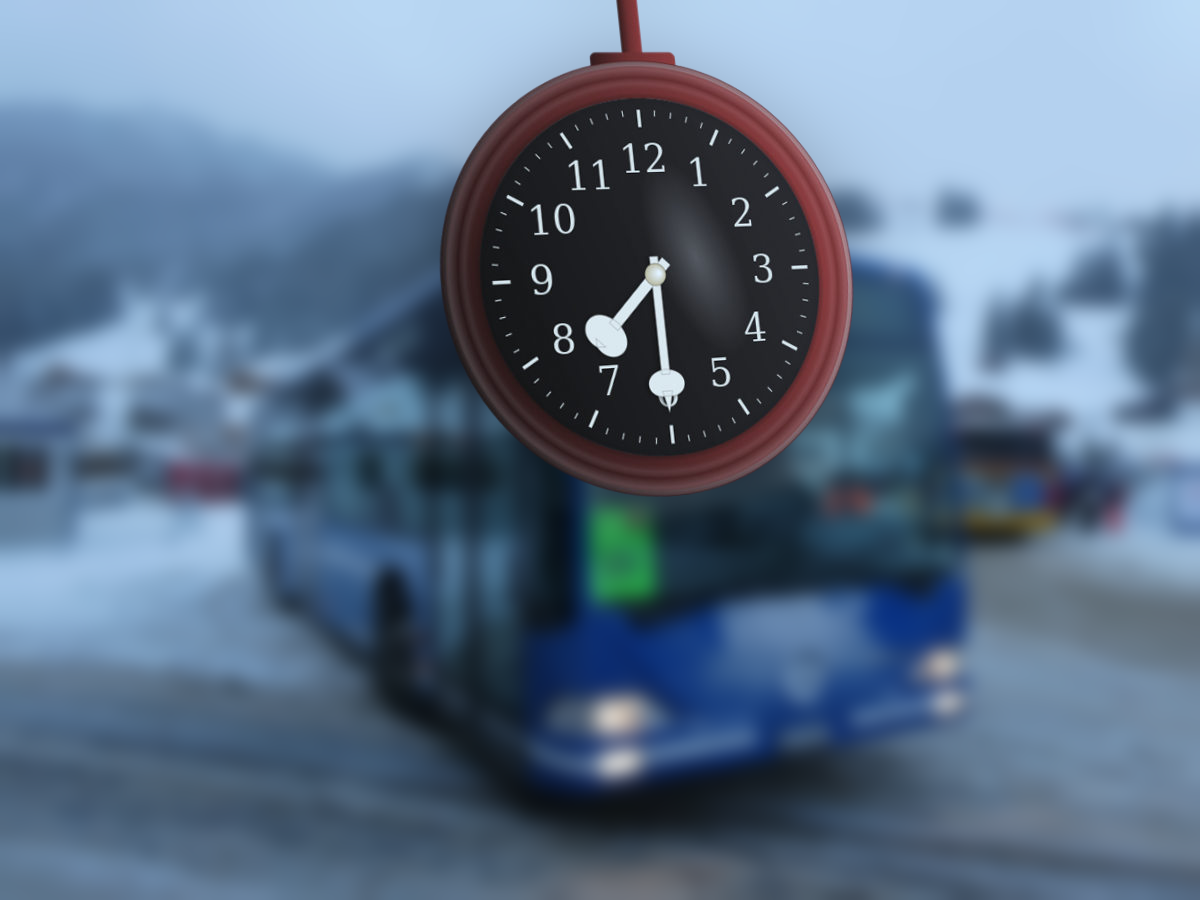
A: **7:30**
